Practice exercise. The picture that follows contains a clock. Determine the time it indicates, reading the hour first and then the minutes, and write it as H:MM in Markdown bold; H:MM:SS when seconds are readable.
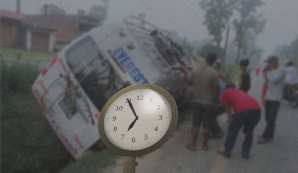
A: **6:55**
